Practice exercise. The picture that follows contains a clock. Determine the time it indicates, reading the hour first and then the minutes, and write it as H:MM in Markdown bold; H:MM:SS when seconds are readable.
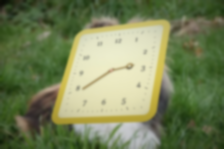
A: **2:39**
